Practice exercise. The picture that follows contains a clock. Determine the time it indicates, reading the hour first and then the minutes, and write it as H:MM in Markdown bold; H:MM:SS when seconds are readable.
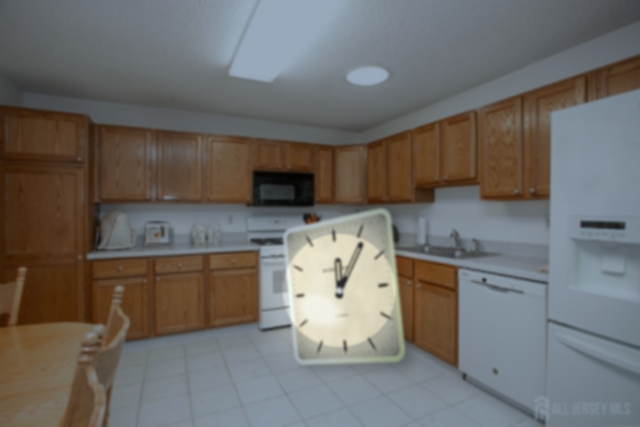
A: **12:06**
